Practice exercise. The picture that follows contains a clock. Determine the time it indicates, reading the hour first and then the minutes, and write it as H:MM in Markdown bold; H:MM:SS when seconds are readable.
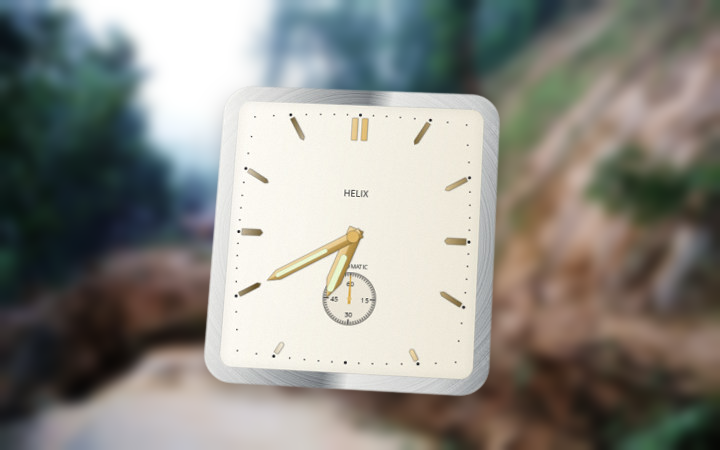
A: **6:40**
